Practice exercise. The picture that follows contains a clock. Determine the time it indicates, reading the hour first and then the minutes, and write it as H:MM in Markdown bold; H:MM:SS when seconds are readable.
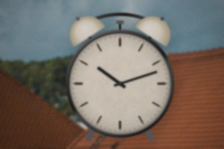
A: **10:12**
